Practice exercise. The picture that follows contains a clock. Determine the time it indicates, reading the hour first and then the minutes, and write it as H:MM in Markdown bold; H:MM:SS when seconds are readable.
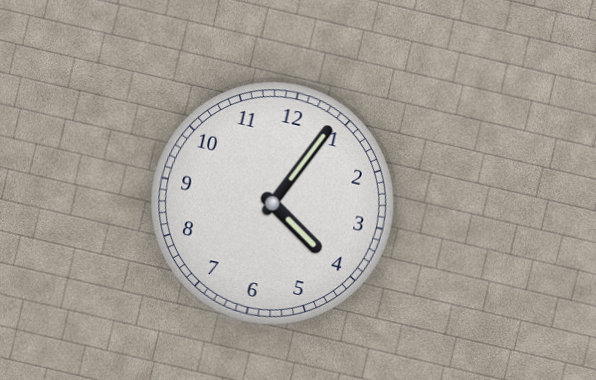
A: **4:04**
